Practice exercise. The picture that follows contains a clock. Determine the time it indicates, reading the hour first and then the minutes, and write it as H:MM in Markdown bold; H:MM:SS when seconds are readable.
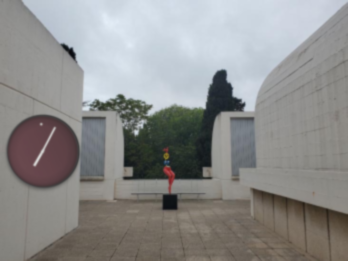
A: **7:05**
